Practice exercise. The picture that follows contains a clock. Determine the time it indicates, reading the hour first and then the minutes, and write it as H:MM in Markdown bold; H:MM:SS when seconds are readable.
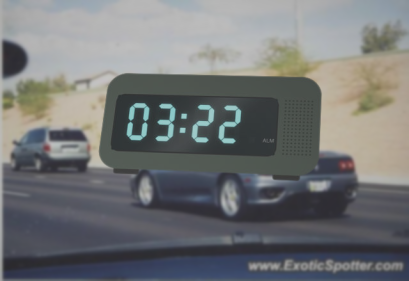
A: **3:22**
